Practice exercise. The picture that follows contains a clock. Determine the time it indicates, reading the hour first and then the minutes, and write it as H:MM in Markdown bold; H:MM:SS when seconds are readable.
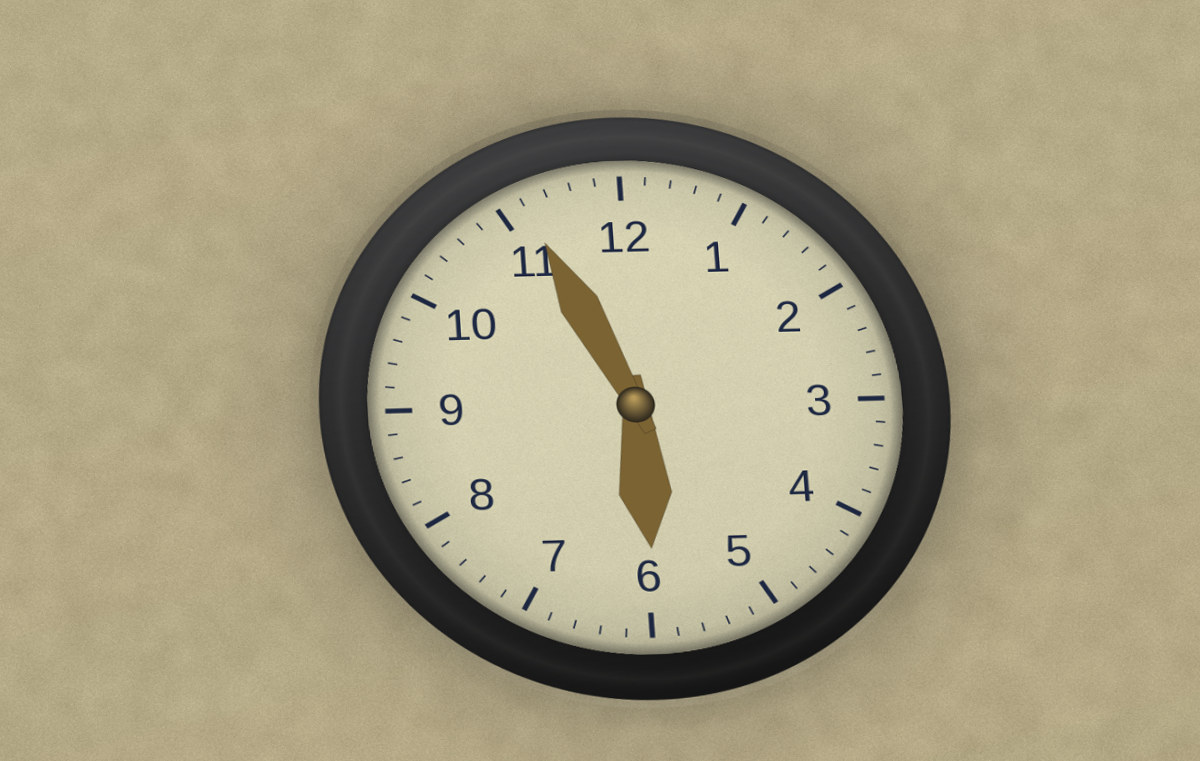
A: **5:56**
